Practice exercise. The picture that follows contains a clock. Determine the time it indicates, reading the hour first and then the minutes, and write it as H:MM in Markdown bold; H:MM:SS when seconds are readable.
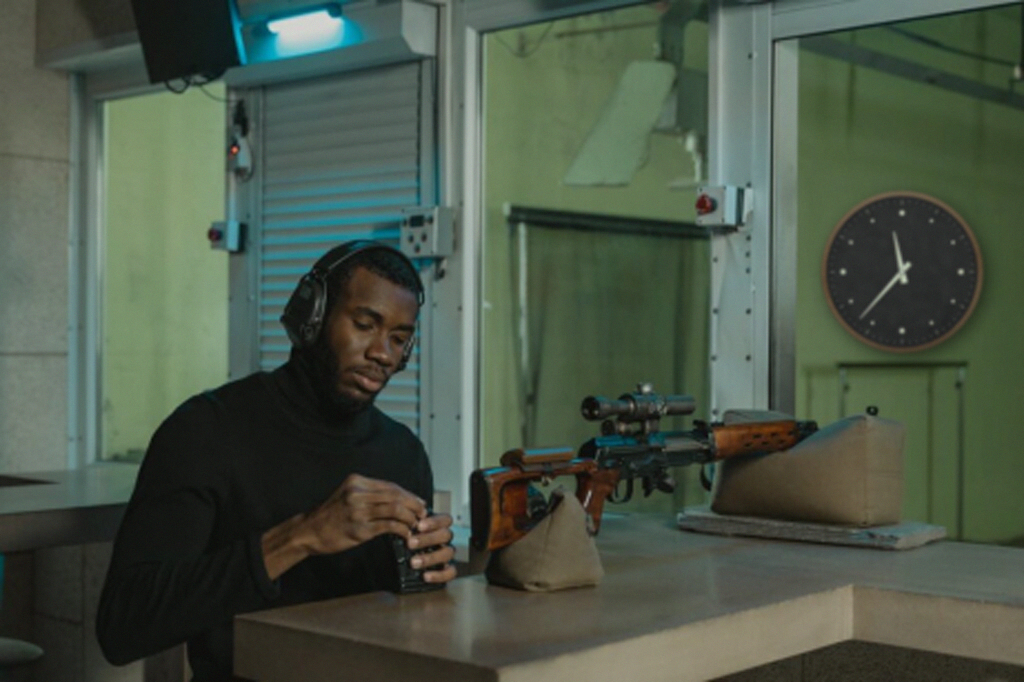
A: **11:37**
